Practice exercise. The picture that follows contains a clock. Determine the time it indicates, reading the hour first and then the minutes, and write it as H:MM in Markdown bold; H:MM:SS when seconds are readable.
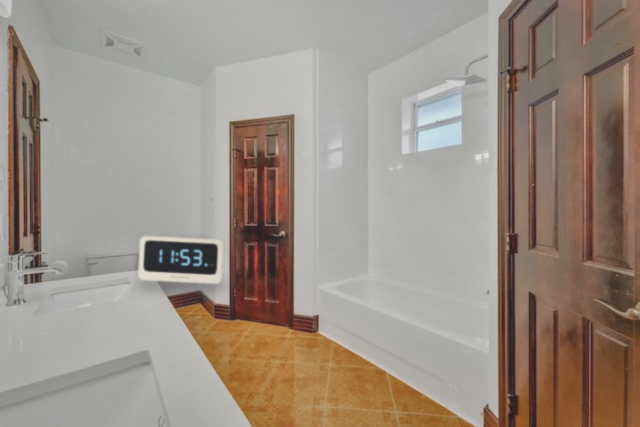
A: **11:53**
